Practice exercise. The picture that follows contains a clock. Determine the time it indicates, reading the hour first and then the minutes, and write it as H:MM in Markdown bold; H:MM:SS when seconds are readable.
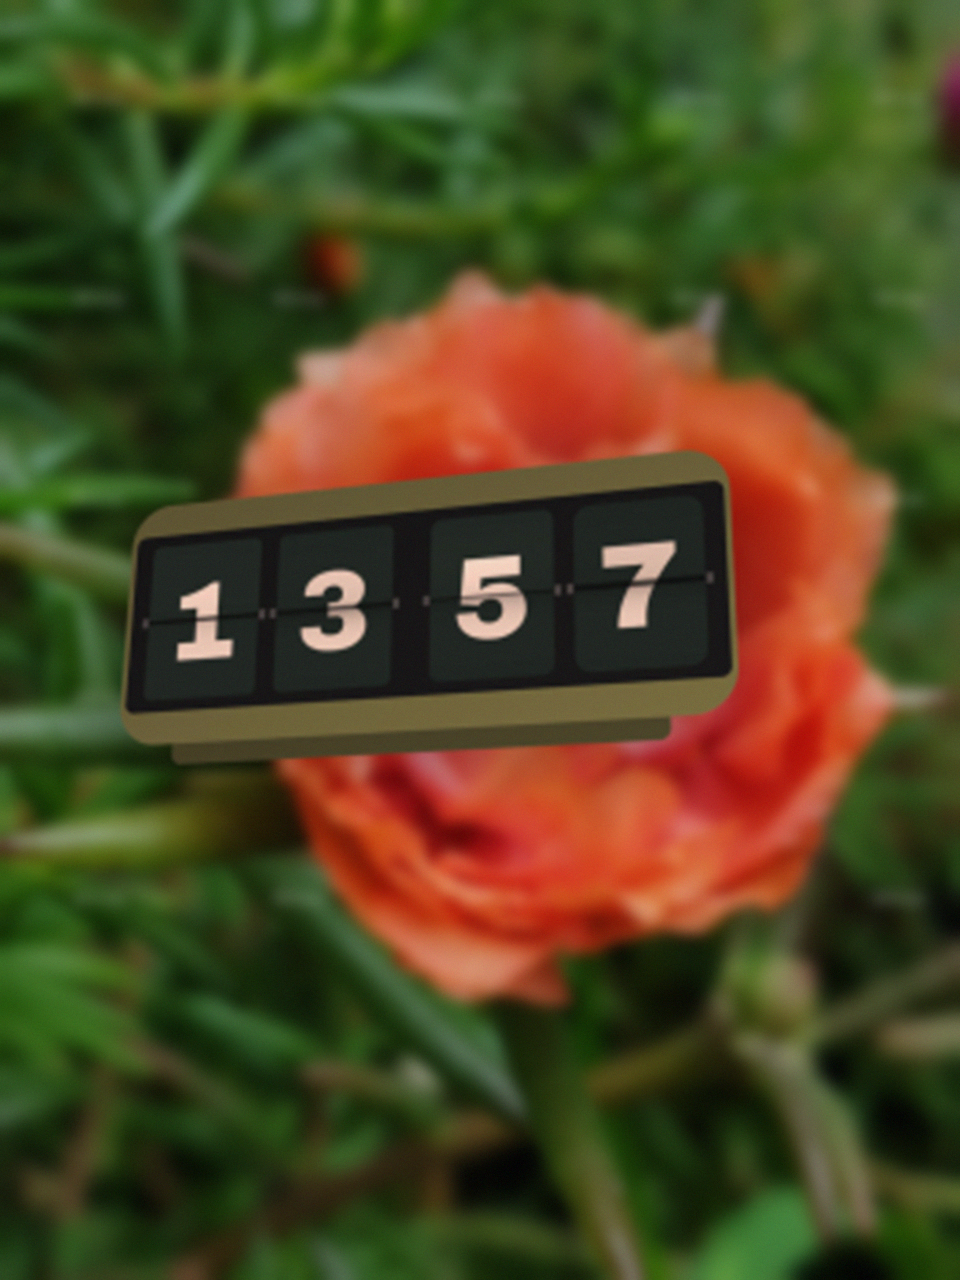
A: **13:57**
